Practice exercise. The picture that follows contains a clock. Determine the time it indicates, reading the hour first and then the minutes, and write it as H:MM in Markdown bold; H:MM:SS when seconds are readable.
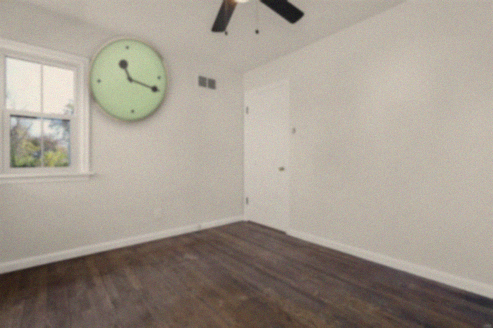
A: **11:19**
